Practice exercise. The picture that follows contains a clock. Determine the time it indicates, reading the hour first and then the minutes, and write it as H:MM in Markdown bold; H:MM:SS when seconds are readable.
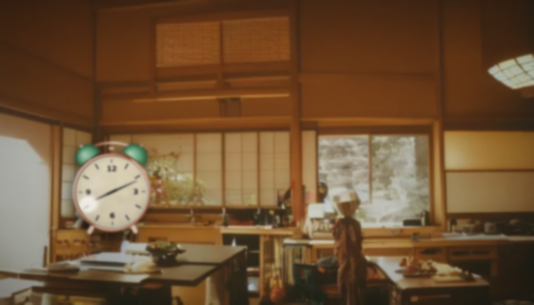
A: **8:11**
